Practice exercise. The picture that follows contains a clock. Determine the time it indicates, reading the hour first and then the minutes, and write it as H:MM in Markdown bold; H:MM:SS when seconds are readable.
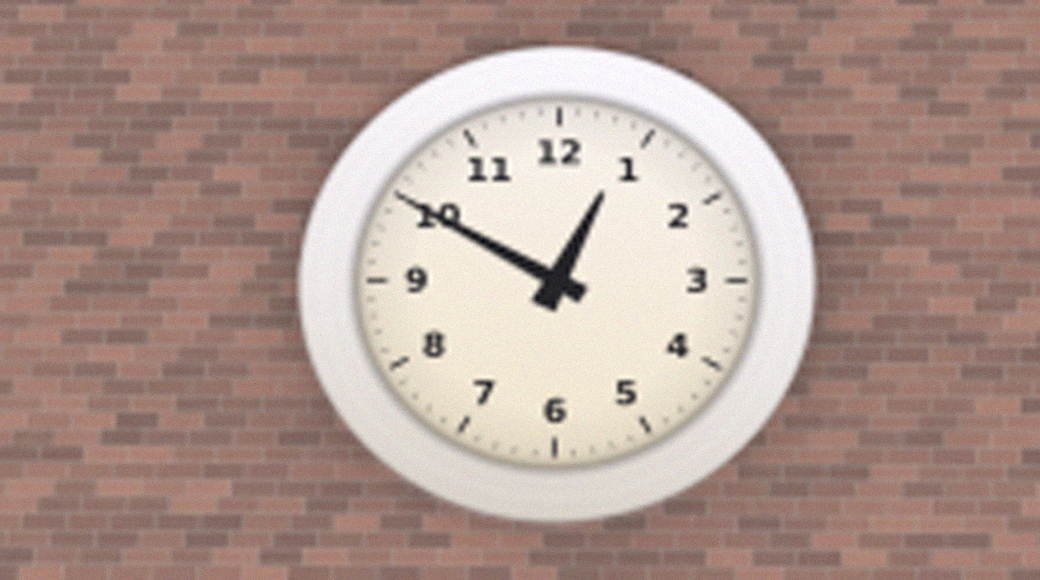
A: **12:50**
